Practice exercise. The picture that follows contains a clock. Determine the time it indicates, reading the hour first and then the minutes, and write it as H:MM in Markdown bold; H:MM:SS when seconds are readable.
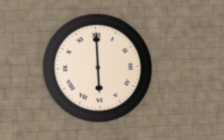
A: **6:00**
